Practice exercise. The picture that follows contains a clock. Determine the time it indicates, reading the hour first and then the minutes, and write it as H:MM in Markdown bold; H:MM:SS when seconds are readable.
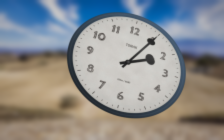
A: **2:05**
